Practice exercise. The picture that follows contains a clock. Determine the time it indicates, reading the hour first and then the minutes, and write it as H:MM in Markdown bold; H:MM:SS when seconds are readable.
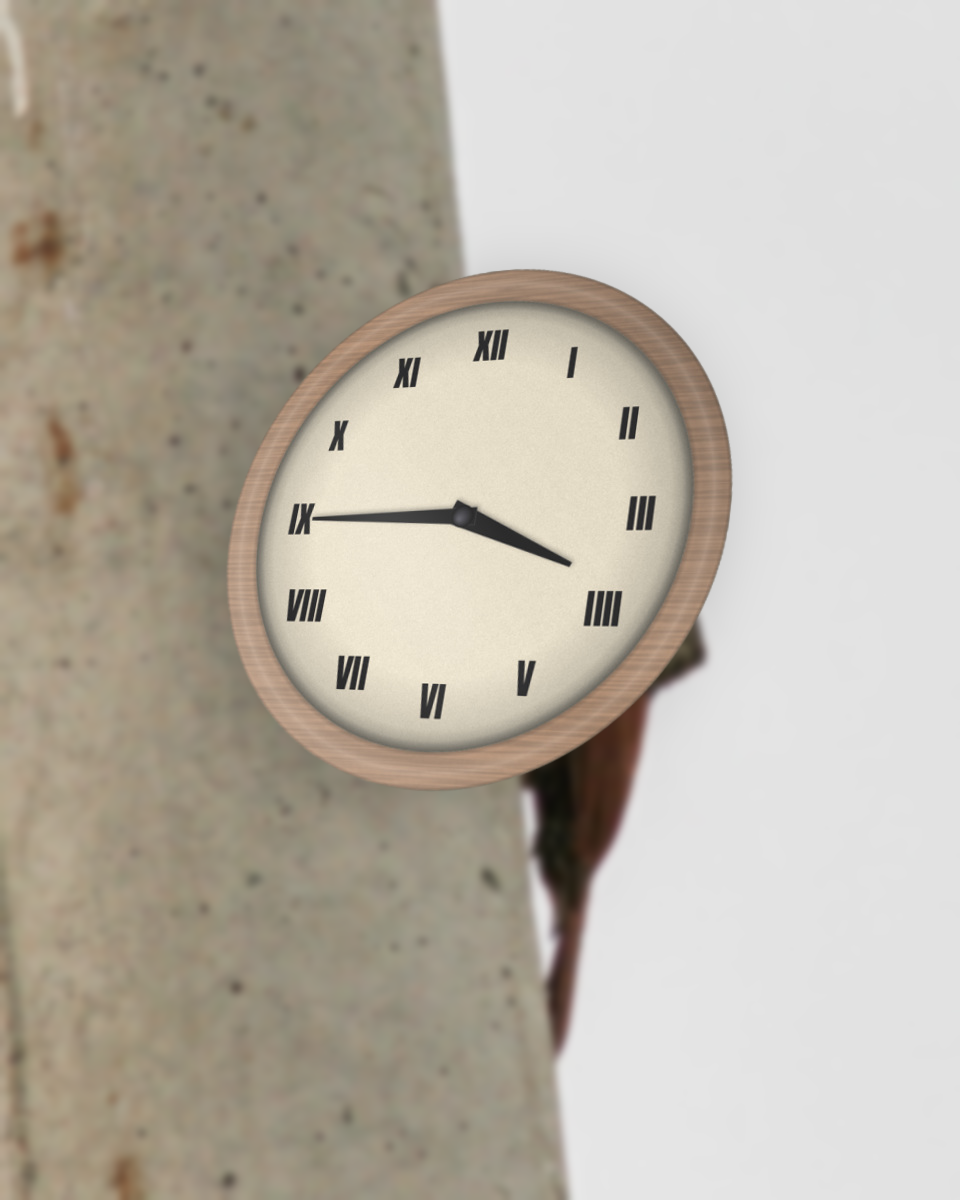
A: **3:45**
